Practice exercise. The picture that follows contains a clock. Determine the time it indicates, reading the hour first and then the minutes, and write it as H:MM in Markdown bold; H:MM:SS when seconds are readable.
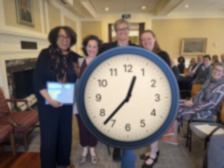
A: **12:37**
